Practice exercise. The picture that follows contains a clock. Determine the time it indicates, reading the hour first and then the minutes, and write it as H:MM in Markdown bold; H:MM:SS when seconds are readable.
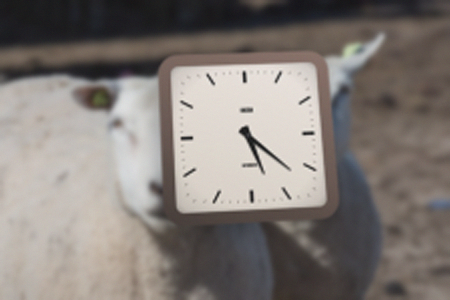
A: **5:22**
